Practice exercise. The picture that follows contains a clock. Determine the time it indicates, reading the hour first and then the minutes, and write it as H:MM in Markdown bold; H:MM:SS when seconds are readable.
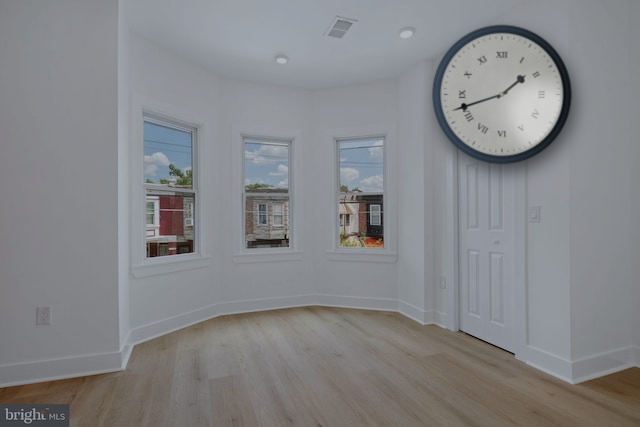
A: **1:42**
